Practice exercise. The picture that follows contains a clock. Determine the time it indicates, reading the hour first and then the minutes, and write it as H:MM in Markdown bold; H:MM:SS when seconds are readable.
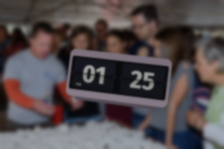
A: **1:25**
